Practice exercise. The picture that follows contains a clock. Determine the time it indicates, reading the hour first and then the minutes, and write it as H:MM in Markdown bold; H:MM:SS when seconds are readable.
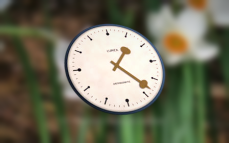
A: **1:23**
